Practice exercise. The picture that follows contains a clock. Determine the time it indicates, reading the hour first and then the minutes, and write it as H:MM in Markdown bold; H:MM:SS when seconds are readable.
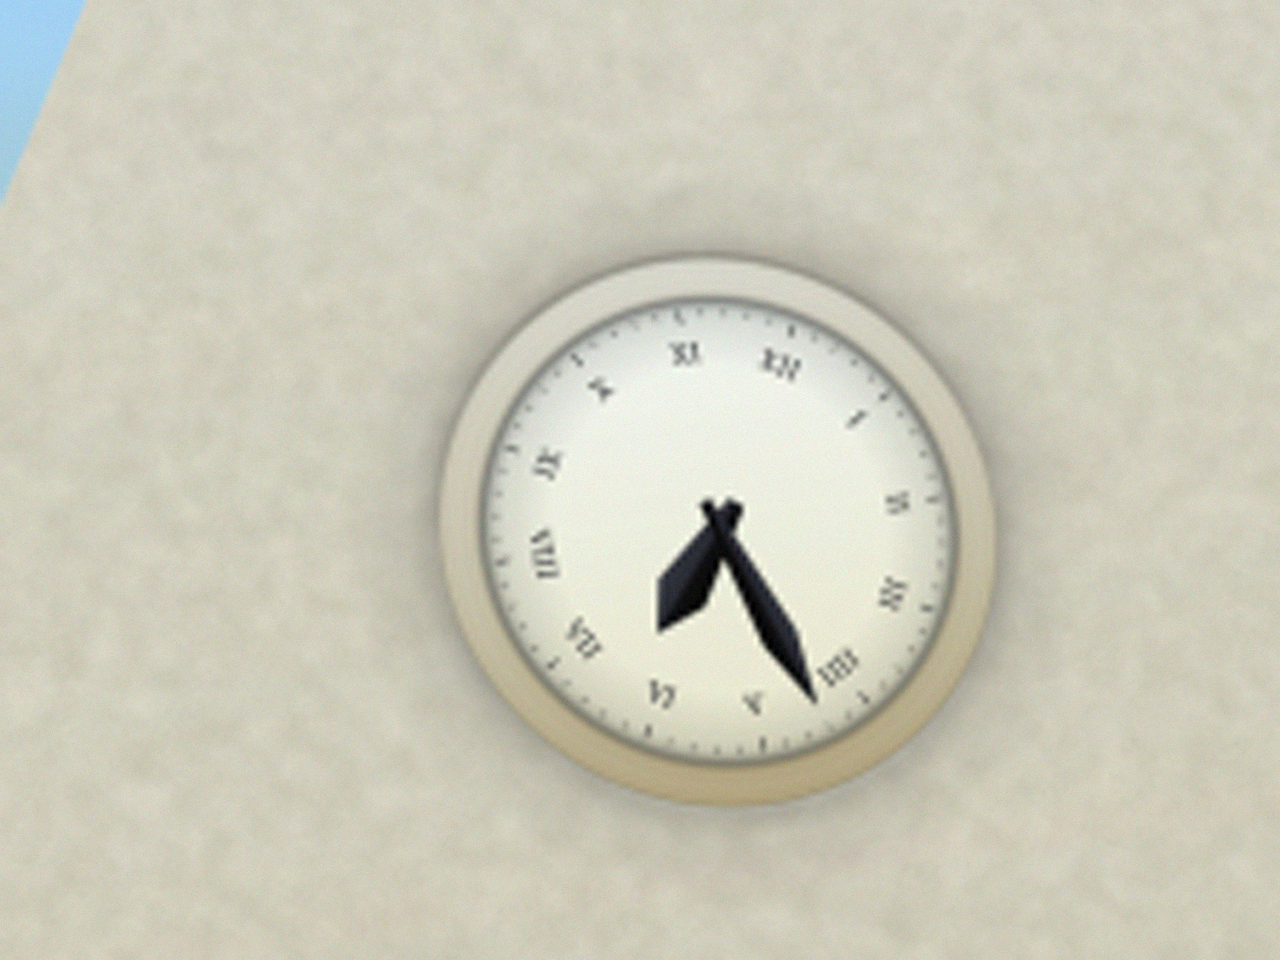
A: **6:22**
